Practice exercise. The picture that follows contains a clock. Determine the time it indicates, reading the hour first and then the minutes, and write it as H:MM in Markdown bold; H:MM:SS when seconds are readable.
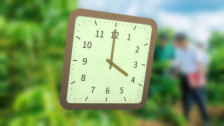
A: **4:00**
